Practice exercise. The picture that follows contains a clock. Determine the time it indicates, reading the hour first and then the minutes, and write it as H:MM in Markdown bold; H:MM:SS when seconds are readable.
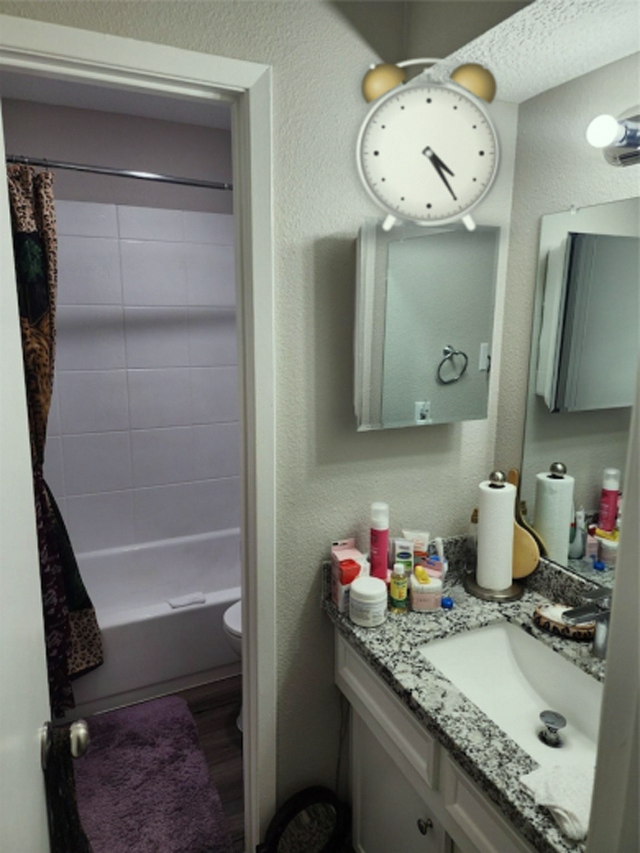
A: **4:25**
